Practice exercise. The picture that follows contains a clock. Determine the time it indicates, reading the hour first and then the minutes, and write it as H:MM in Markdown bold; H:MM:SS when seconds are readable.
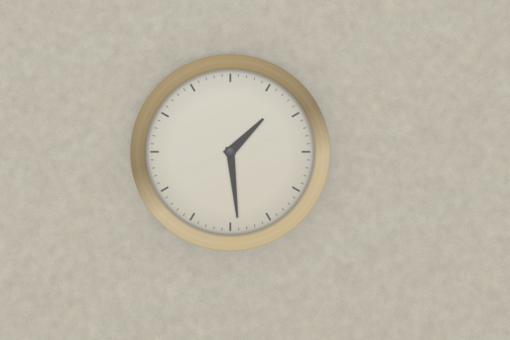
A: **1:29**
